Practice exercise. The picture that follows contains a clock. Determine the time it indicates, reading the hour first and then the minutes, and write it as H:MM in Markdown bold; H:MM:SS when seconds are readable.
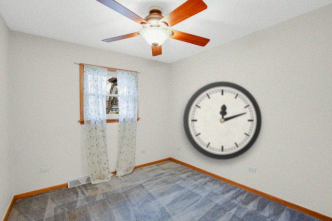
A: **12:12**
